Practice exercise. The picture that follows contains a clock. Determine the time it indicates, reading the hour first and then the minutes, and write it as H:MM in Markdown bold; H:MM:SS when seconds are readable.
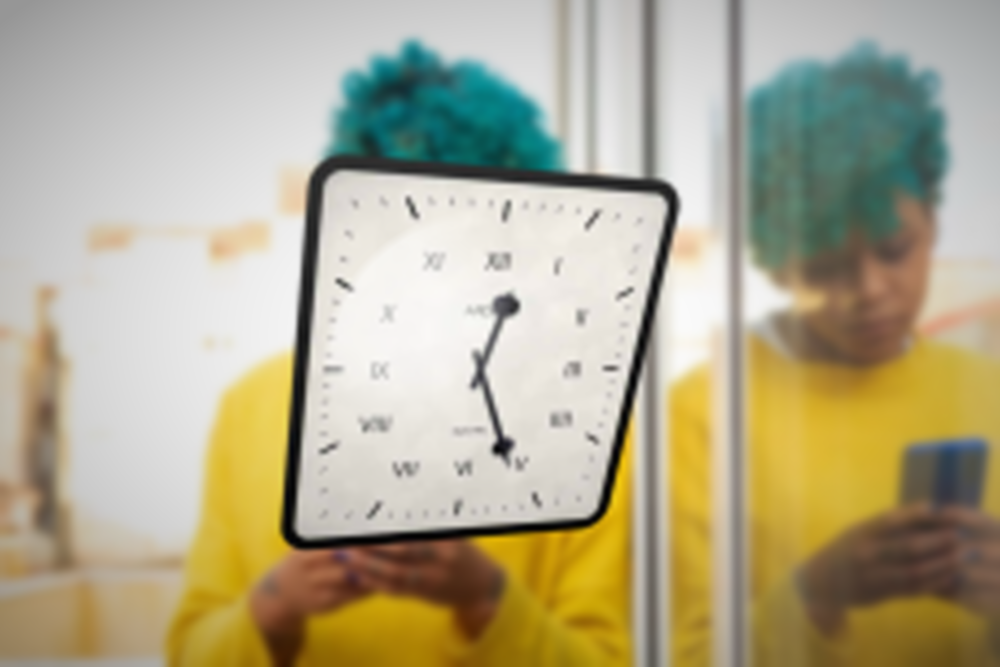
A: **12:26**
